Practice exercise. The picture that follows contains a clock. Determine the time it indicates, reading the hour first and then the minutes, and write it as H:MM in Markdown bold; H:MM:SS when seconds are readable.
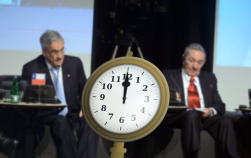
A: **12:00**
